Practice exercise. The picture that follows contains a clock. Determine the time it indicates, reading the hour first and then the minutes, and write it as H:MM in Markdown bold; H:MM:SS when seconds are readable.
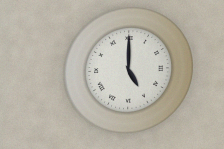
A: **5:00**
